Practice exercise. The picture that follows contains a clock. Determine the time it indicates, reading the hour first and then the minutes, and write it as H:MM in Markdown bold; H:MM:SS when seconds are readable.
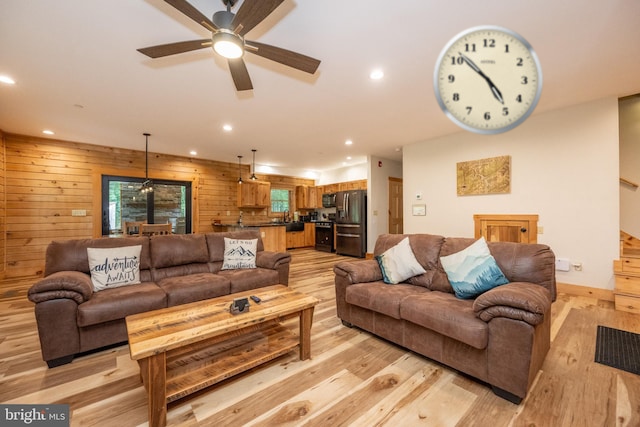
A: **4:52**
